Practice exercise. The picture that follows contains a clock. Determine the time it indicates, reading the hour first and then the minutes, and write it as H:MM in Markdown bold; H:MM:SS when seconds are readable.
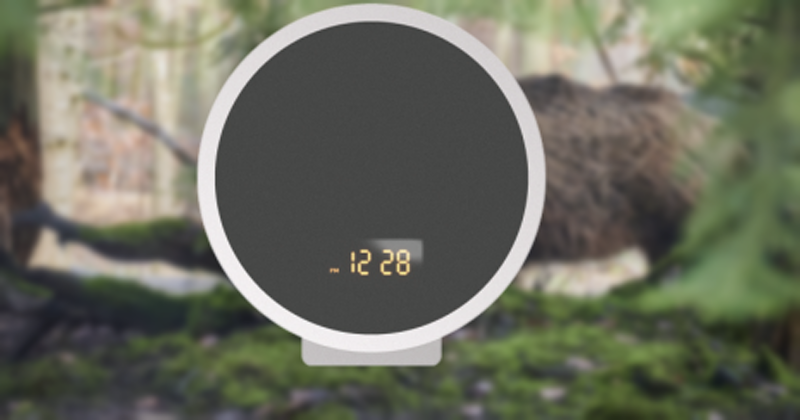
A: **12:28**
